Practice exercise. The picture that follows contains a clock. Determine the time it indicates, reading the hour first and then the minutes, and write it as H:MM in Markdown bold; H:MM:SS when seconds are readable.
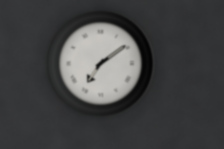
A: **7:09**
